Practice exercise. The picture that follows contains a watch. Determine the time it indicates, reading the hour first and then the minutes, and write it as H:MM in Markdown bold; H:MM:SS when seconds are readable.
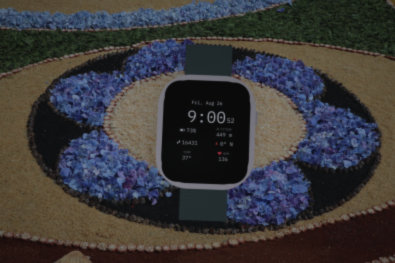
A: **9:00**
